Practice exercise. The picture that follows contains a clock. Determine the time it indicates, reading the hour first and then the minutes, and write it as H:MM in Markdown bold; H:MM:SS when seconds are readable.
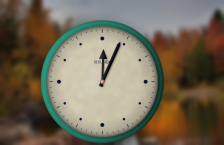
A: **12:04**
